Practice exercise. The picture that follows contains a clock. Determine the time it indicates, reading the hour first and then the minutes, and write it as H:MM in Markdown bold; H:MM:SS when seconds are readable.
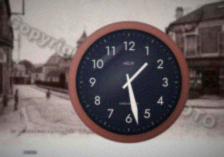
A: **1:28**
